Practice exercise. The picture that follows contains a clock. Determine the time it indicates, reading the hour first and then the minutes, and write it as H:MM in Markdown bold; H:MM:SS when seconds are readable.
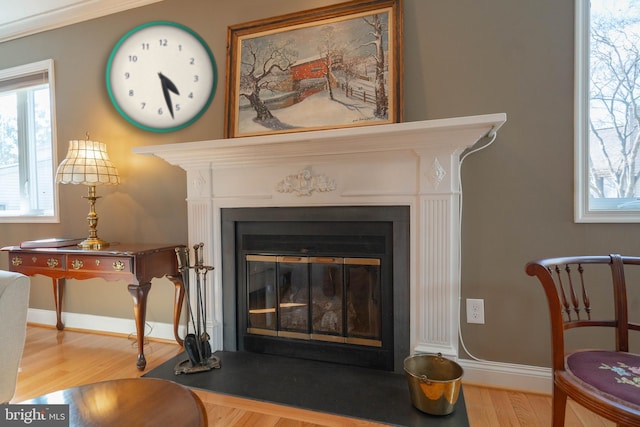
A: **4:27**
